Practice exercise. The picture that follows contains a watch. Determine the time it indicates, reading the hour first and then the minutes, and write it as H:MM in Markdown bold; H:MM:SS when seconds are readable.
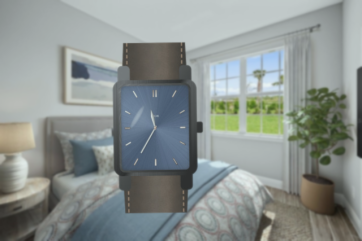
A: **11:35**
